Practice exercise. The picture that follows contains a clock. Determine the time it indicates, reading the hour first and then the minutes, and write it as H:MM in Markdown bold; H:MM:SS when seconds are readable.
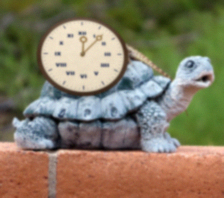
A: **12:07**
